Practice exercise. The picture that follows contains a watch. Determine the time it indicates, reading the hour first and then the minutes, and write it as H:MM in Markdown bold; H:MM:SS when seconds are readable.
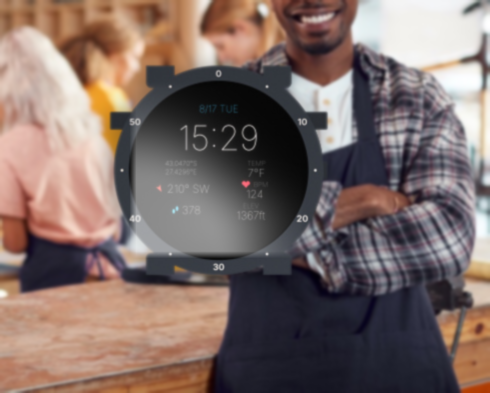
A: **15:29**
